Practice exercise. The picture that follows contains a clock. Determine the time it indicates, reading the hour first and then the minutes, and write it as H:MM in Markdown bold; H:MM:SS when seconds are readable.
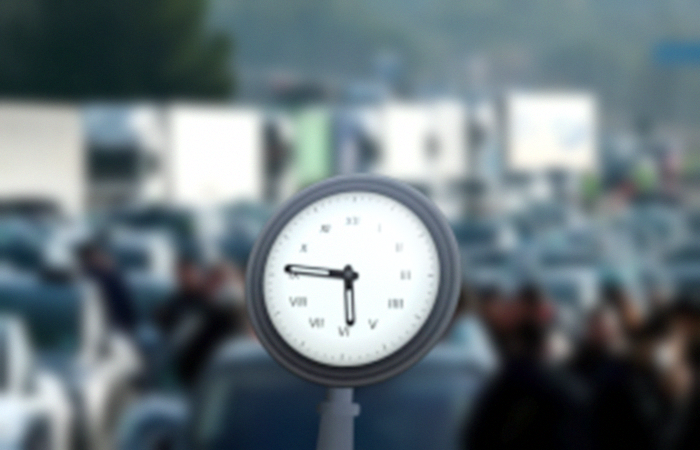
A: **5:46**
